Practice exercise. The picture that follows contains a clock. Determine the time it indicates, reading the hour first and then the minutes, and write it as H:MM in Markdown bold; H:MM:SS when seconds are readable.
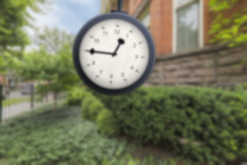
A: **12:45**
